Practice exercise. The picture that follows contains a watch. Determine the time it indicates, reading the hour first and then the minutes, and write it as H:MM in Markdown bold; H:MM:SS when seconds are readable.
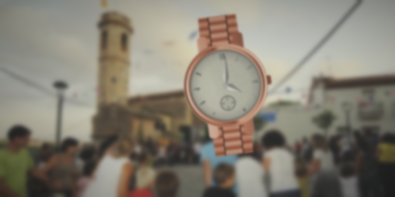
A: **4:01**
